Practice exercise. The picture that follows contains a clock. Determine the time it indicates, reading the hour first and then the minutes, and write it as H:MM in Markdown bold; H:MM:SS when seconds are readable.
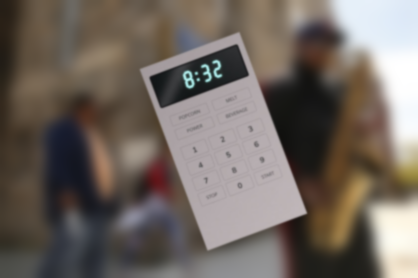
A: **8:32**
